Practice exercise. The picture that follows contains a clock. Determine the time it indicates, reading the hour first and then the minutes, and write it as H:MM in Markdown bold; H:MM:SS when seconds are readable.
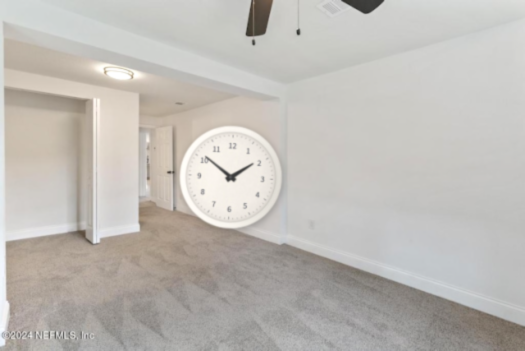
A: **1:51**
